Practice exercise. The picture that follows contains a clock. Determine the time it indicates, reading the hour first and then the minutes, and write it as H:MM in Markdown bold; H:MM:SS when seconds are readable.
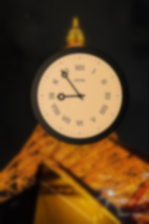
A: **8:54**
